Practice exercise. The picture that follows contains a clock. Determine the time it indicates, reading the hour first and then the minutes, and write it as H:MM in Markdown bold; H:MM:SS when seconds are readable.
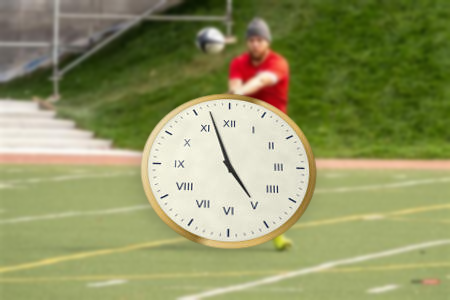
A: **4:57**
